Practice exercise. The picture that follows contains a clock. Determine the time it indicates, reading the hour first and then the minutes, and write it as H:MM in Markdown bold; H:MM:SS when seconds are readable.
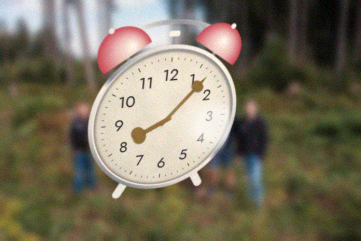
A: **8:07**
